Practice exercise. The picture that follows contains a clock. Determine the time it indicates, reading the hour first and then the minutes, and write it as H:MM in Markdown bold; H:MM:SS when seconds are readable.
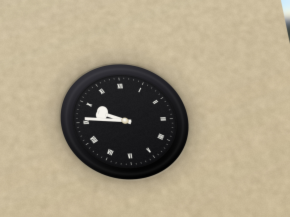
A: **9:46**
